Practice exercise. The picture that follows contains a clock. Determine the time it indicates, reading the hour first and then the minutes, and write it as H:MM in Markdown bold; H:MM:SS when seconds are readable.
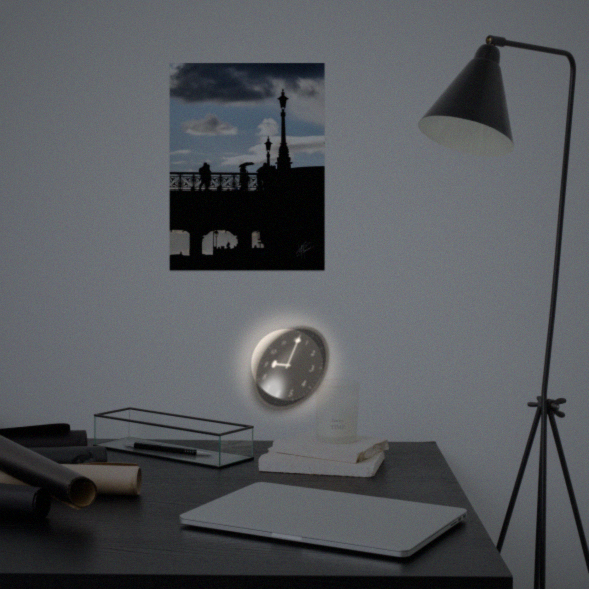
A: **9:01**
